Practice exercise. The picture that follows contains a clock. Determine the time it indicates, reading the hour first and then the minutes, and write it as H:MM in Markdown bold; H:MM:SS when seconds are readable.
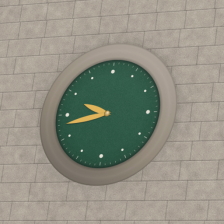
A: **9:43**
